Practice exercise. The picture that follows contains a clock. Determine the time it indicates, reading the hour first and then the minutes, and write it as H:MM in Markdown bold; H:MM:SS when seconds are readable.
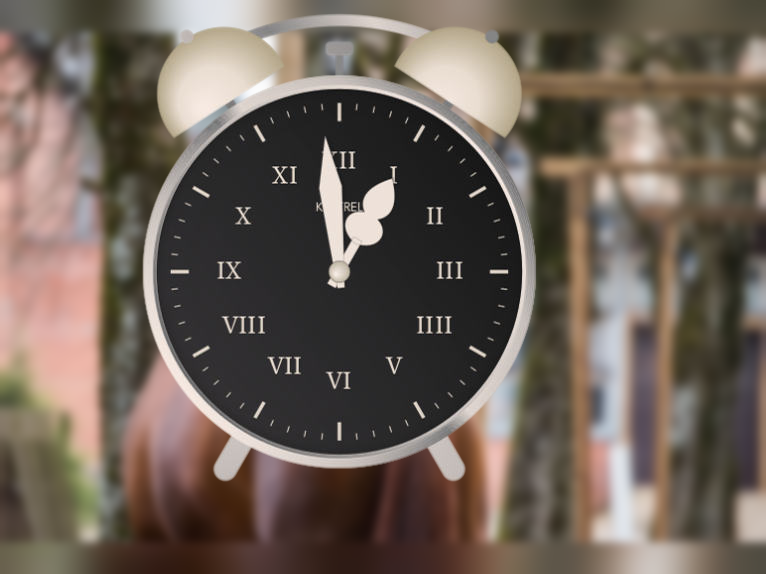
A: **12:59**
